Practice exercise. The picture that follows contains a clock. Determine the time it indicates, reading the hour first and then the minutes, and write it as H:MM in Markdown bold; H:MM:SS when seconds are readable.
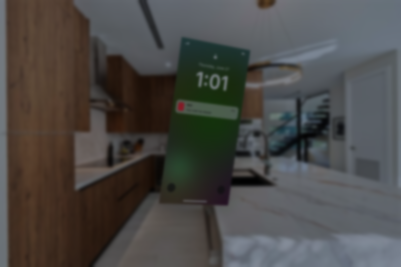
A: **1:01**
